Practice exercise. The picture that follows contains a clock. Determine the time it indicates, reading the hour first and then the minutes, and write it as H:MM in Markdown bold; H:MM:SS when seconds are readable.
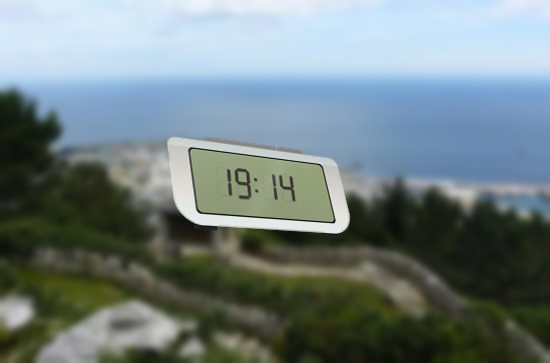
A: **19:14**
